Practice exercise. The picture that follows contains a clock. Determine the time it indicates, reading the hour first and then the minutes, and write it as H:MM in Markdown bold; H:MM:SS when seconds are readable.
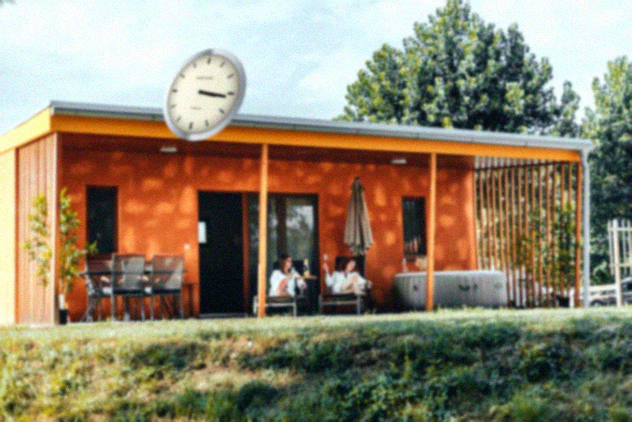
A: **3:16**
